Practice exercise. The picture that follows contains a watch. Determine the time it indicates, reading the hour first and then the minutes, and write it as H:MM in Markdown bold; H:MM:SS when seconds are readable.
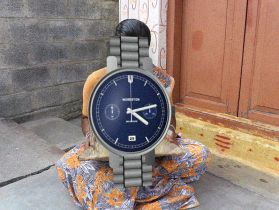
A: **4:13**
